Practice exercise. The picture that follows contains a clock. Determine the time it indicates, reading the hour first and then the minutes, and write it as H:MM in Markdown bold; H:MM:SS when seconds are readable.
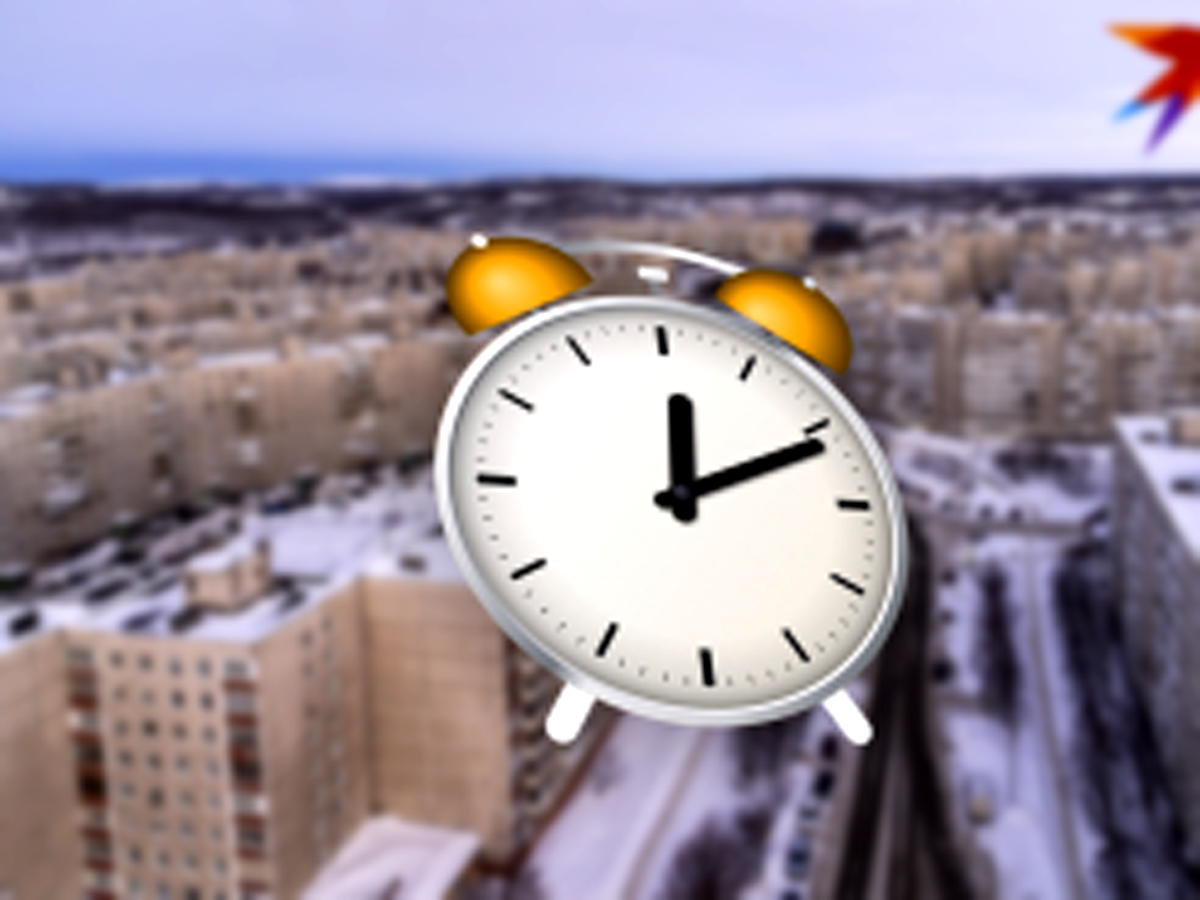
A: **12:11**
